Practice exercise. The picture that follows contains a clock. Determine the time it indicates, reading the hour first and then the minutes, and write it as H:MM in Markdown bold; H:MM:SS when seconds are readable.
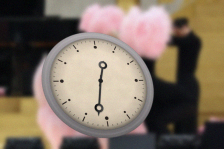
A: **12:32**
